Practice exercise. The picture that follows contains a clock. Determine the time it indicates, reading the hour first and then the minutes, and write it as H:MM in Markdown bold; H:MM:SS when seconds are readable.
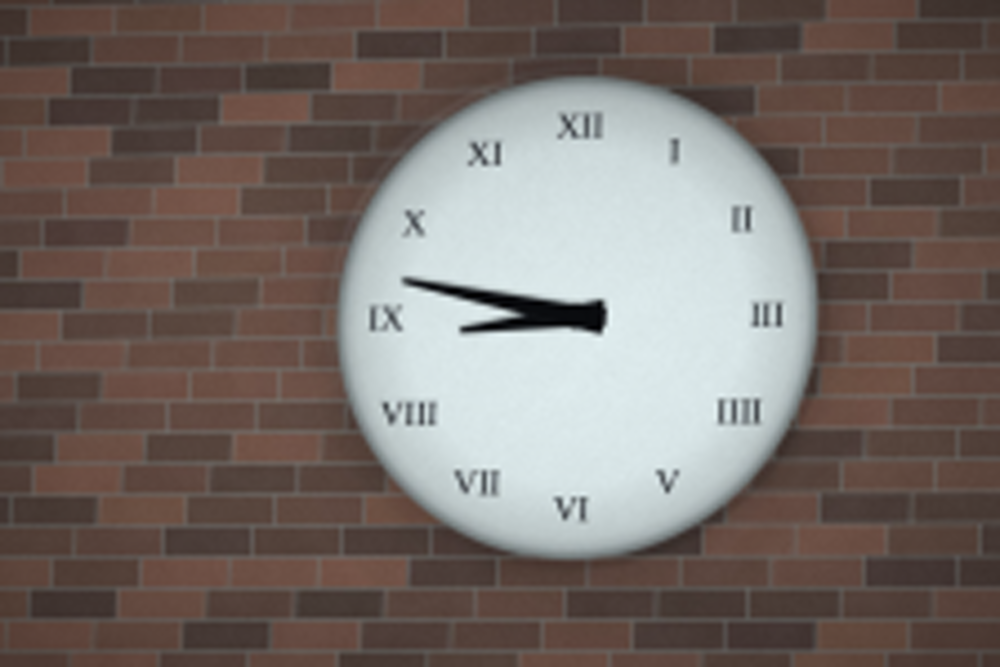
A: **8:47**
